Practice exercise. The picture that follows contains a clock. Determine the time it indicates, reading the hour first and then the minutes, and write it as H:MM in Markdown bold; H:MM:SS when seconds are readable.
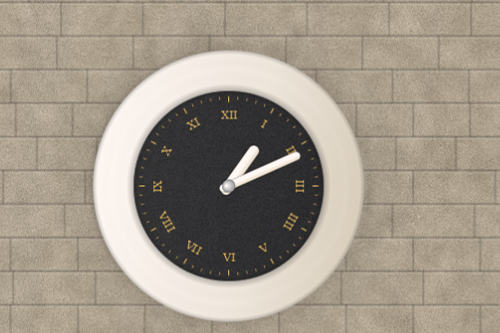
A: **1:11**
